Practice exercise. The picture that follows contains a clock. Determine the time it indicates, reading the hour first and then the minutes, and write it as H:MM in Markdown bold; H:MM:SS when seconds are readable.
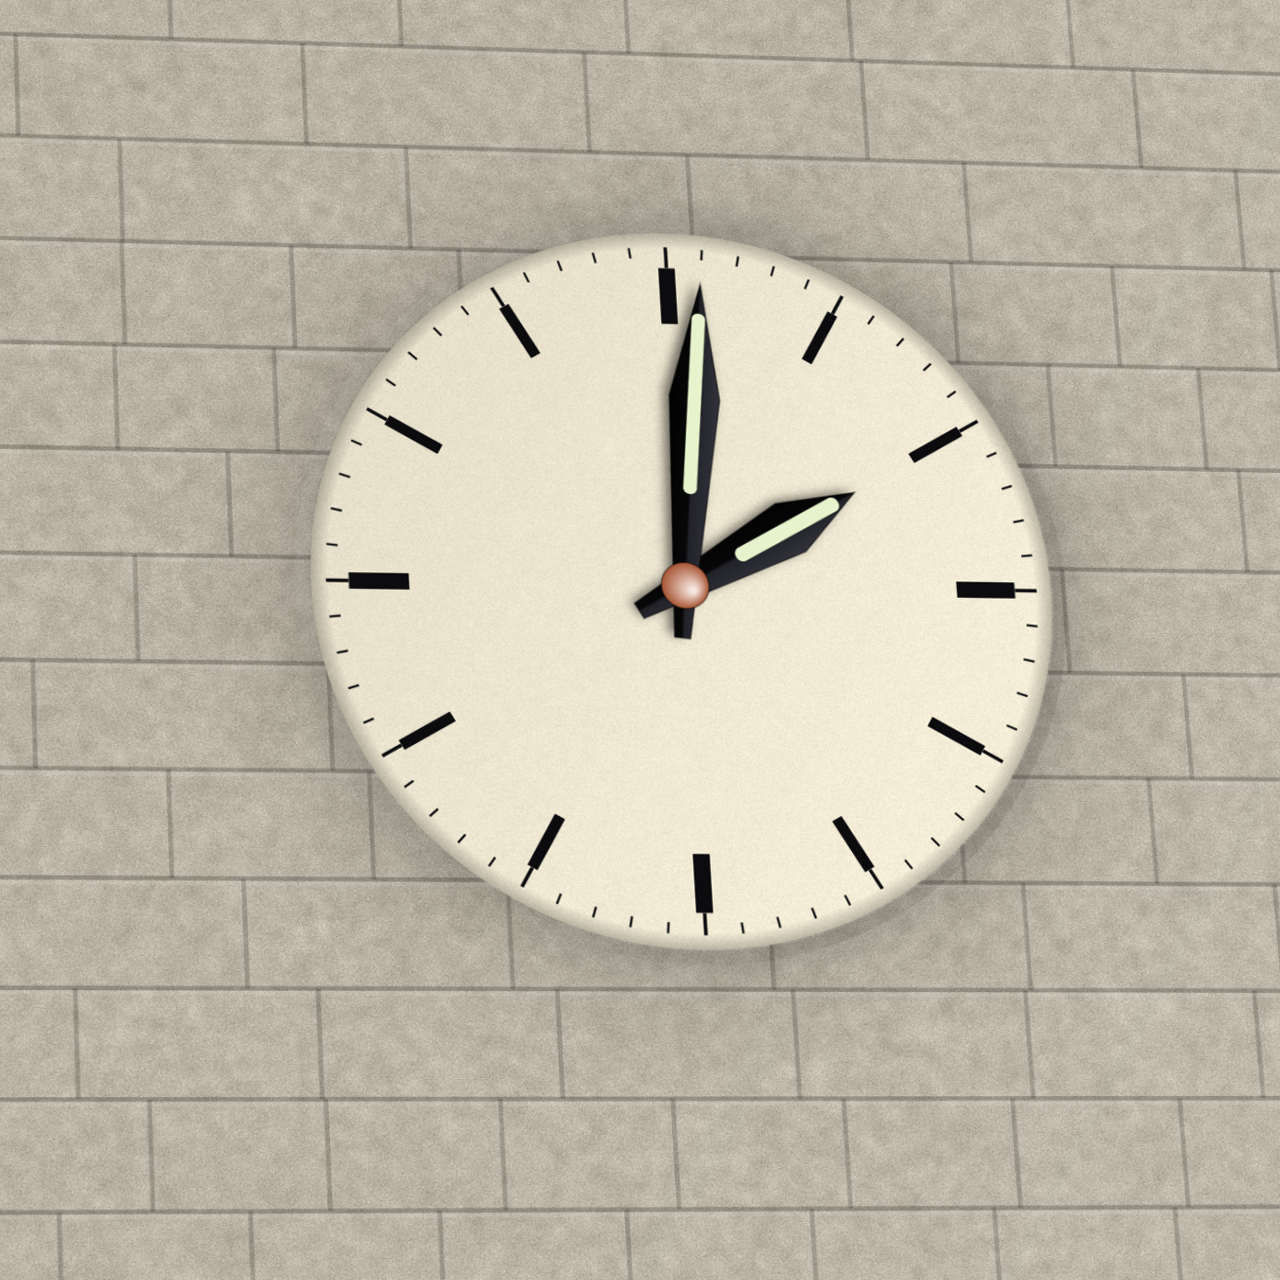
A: **2:01**
